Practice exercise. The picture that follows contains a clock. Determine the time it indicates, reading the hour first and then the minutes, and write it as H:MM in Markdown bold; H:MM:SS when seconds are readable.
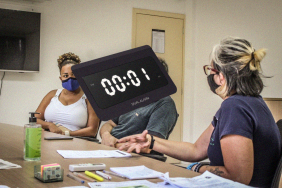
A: **0:01**
